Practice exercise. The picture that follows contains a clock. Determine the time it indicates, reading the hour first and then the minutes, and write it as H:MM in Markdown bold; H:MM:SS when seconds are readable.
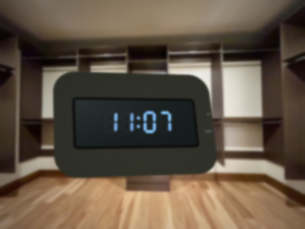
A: **11:07**
